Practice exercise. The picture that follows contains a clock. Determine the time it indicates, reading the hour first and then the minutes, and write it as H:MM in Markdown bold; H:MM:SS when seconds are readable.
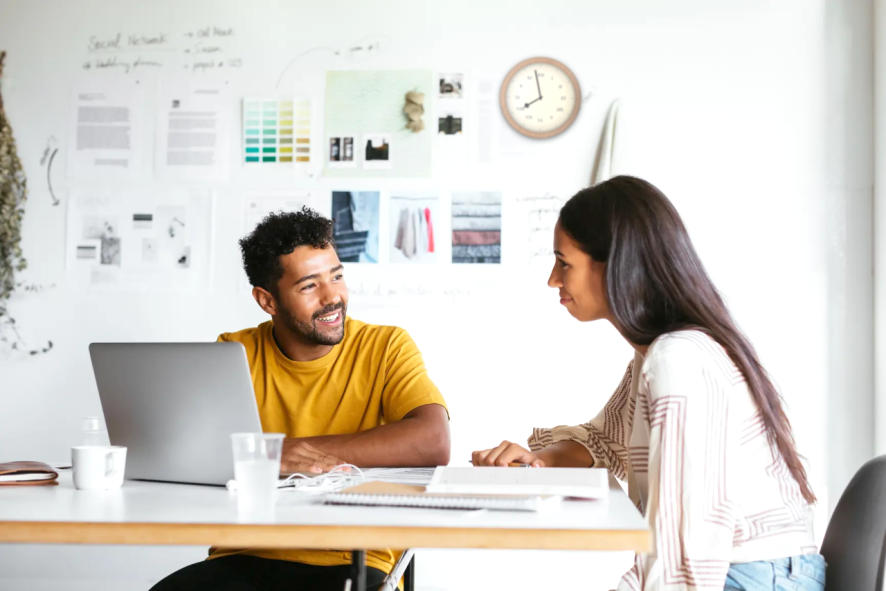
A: **7:58**
